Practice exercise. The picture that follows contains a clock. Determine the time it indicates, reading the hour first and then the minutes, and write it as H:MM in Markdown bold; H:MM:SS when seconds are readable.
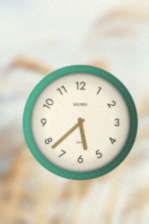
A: **5:38**
